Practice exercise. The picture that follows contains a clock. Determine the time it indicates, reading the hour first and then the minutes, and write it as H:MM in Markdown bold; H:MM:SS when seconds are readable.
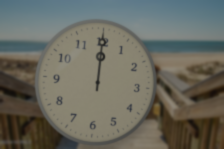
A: **12:00**
